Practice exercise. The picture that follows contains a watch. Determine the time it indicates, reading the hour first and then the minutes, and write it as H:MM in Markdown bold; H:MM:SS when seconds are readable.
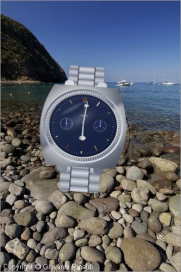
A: **6:01**
